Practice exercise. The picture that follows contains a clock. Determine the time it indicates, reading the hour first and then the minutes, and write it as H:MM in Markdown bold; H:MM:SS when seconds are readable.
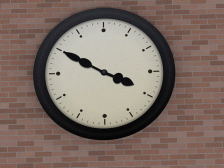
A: **3:50**
